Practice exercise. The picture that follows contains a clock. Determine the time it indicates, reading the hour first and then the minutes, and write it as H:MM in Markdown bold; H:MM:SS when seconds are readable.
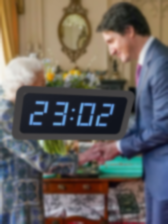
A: **23:02**
